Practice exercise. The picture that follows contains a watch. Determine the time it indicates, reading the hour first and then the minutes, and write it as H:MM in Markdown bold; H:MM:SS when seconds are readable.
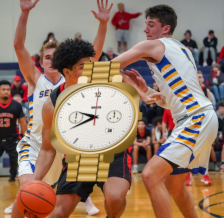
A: **9:40**
